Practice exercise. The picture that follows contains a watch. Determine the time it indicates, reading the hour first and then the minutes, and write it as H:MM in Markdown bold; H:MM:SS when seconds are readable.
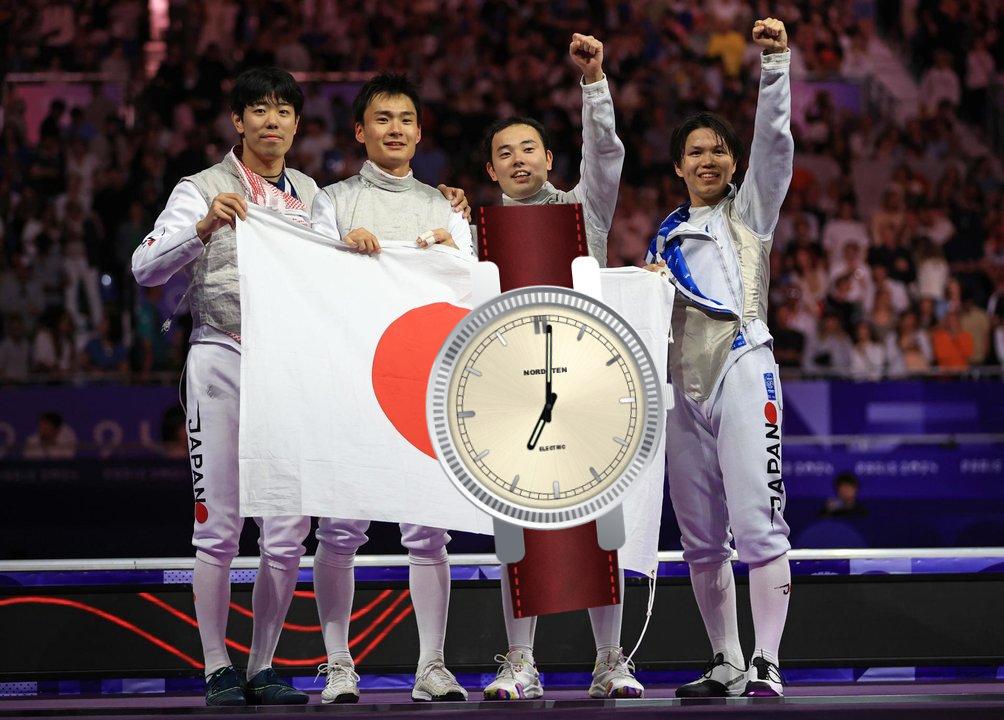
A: **7:01**
